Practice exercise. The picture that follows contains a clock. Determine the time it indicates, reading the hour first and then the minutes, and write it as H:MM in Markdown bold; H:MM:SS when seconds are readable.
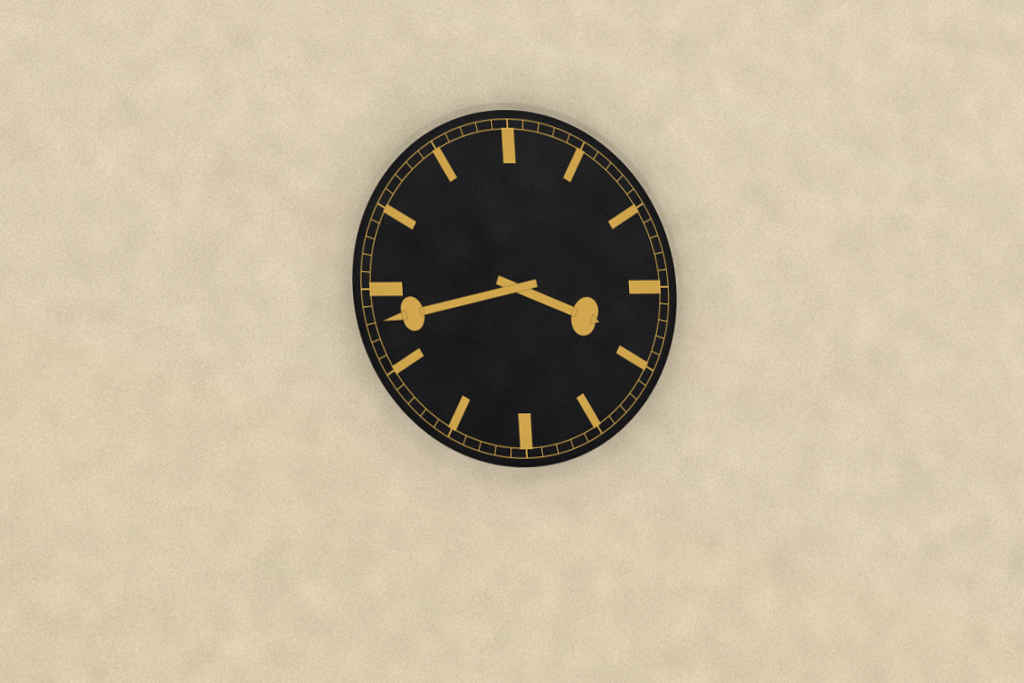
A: **3:43**
